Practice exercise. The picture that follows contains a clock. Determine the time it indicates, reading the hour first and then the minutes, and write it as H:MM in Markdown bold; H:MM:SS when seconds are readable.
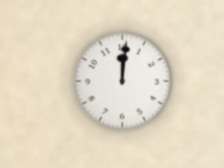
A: **12:01**
